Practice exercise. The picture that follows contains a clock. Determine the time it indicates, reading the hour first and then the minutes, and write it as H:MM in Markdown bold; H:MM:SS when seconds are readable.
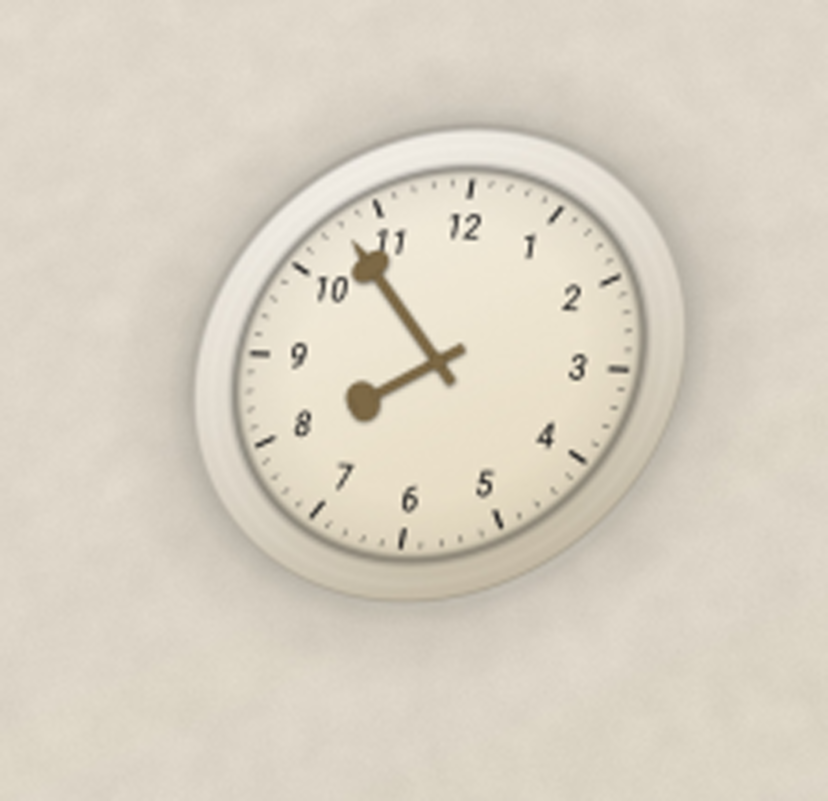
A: **7:53**
